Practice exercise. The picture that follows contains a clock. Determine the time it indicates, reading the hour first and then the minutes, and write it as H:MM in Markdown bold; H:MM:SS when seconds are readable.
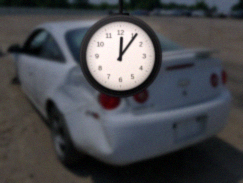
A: **12:06**
